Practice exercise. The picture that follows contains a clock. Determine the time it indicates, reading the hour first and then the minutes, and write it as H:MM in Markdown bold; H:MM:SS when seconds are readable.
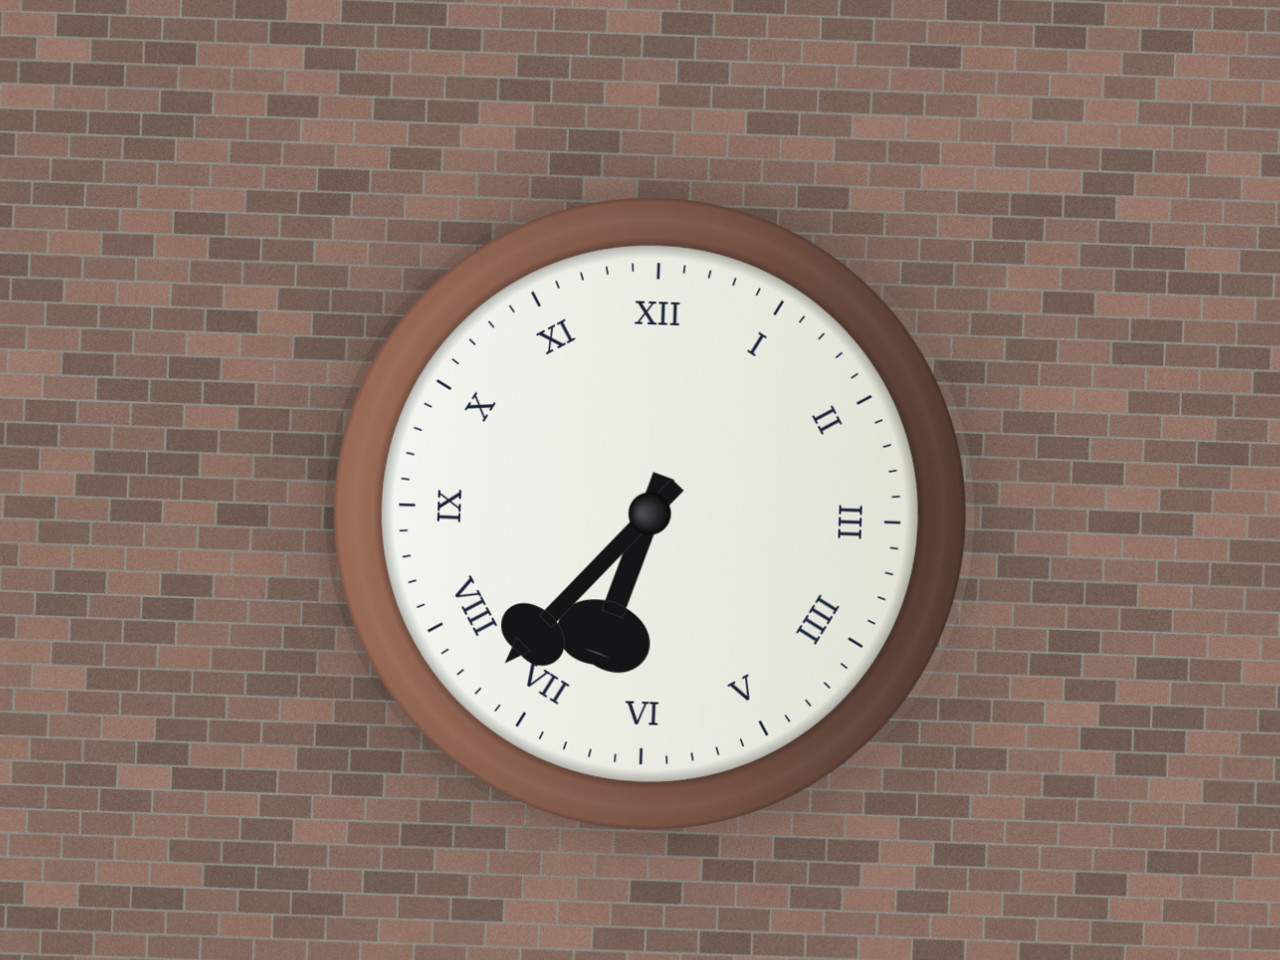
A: **6:37**
